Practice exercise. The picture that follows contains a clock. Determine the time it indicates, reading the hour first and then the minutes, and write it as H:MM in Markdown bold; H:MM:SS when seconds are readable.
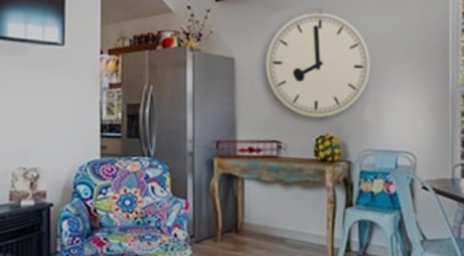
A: **7:59**
